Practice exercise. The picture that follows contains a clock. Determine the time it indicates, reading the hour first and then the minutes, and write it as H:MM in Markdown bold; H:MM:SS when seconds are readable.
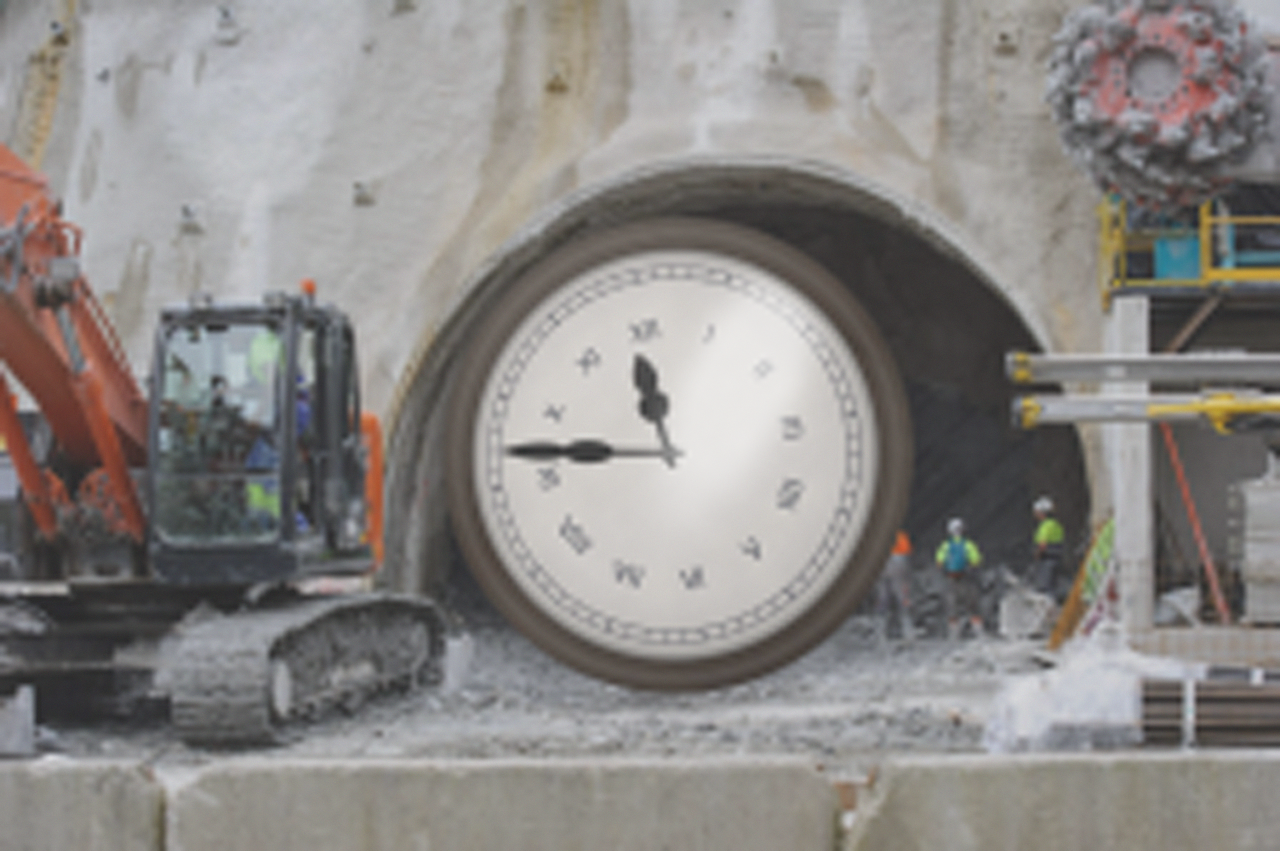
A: **11:47**
